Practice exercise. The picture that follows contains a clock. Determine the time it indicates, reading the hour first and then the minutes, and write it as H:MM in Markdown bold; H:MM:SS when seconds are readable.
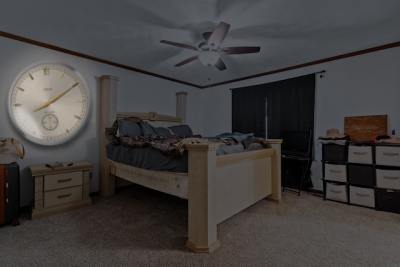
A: **8:10**
